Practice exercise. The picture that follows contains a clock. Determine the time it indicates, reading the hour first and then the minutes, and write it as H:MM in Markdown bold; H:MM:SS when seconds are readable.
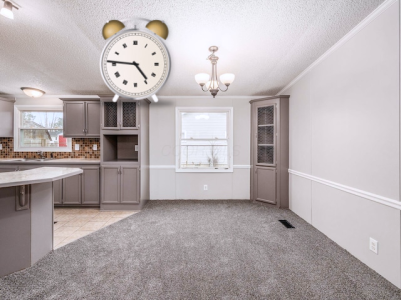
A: **4:46**
